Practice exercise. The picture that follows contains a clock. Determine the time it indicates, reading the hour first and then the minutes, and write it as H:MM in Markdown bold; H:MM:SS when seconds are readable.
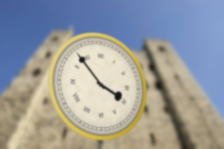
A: **3:53**
